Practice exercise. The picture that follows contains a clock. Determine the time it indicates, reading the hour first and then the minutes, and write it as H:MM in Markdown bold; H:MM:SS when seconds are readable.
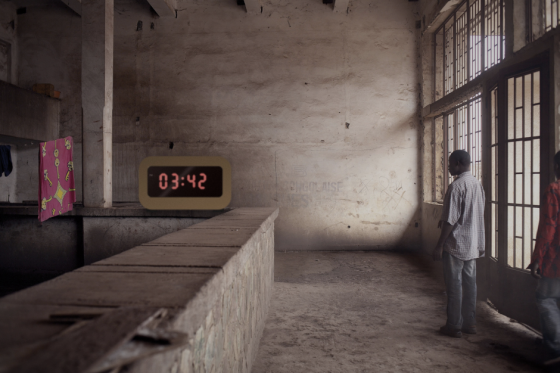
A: **3:42**
